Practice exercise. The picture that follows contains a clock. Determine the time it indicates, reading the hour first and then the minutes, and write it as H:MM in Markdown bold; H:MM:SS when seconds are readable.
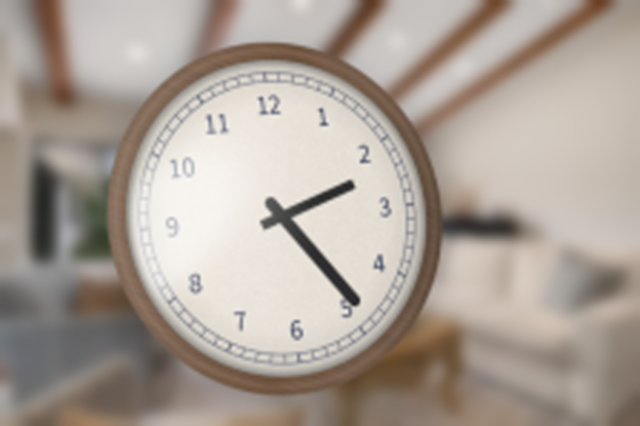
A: **2:24**
